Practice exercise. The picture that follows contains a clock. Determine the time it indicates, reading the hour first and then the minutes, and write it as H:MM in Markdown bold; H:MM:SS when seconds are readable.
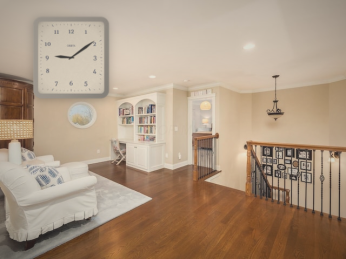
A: **9:09**
